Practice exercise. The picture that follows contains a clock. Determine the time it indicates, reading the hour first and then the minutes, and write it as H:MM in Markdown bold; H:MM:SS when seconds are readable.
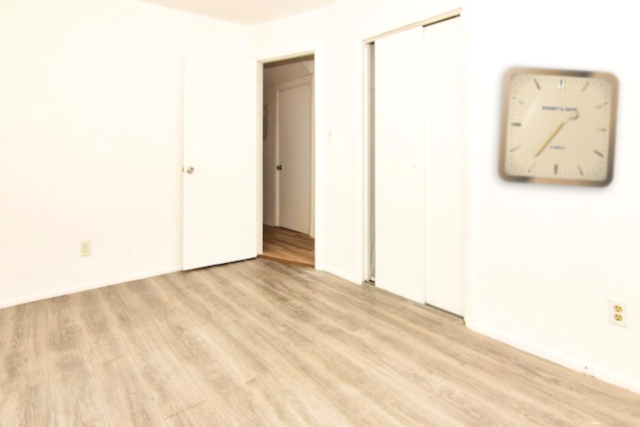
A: **1:36**
